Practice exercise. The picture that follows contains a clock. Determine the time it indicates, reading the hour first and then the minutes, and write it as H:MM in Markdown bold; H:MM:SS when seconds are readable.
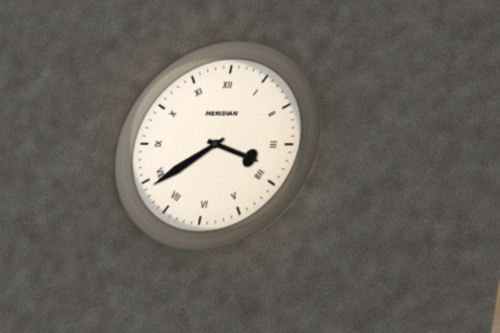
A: **3:39**
